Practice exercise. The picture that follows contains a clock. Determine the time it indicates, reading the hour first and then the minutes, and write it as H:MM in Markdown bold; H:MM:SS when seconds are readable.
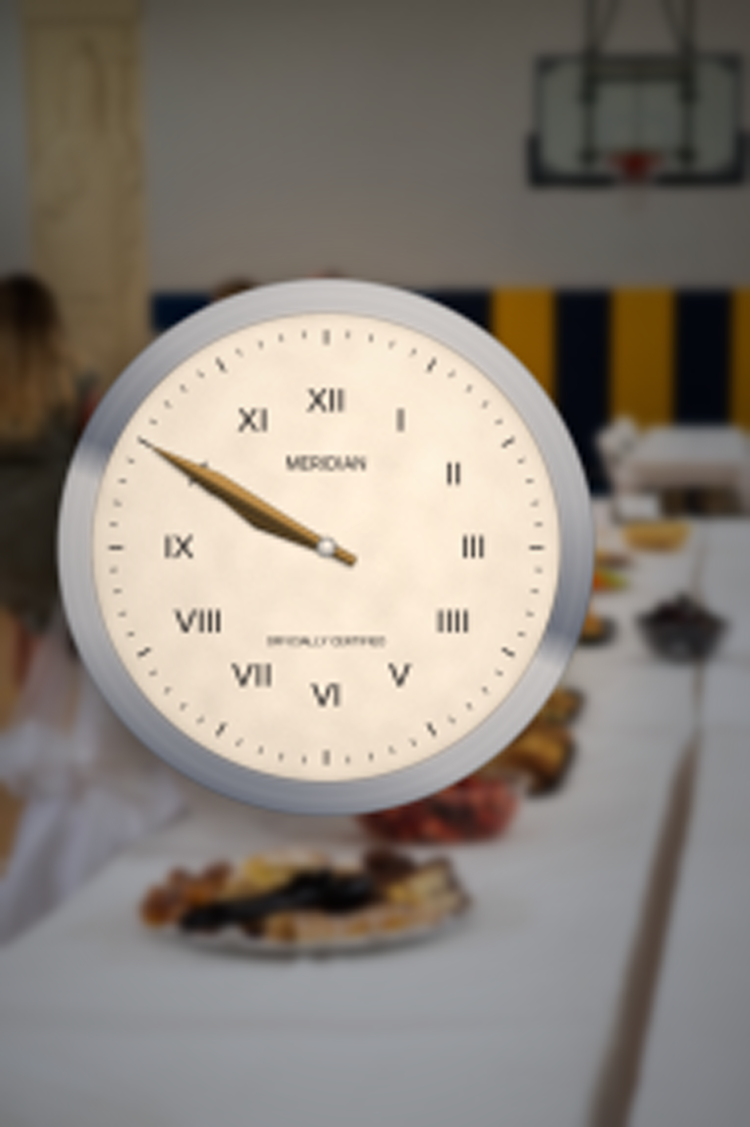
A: **9:50**
